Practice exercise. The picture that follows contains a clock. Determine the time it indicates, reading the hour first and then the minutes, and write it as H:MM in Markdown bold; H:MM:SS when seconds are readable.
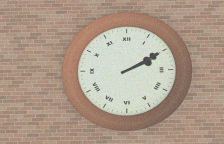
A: **2:10**
